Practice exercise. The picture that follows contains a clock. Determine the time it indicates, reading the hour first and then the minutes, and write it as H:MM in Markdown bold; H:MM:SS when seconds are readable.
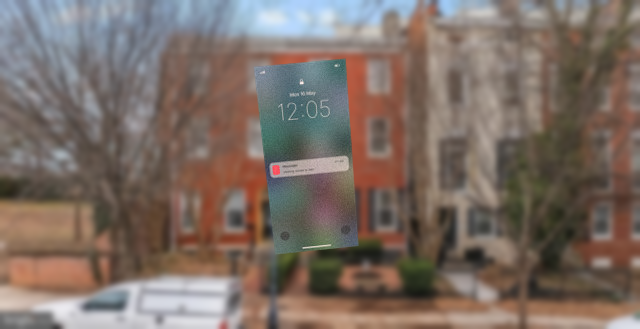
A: **12:05**
